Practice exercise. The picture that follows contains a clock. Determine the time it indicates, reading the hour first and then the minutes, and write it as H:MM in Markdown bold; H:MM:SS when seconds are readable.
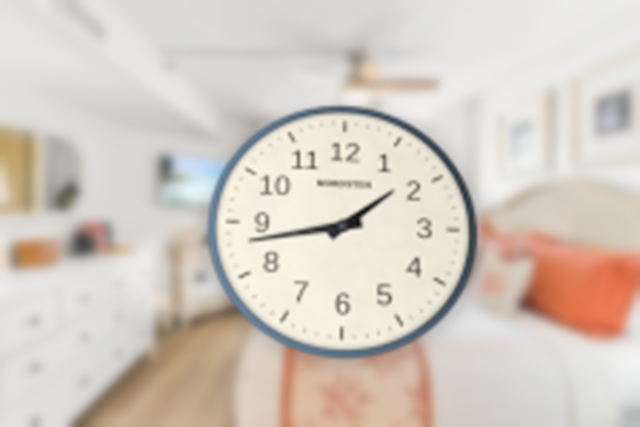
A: **1:43**
